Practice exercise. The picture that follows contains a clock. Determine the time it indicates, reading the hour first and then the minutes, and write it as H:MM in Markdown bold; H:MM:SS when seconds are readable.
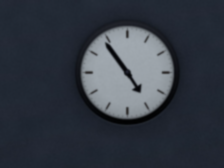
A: **4:54**
